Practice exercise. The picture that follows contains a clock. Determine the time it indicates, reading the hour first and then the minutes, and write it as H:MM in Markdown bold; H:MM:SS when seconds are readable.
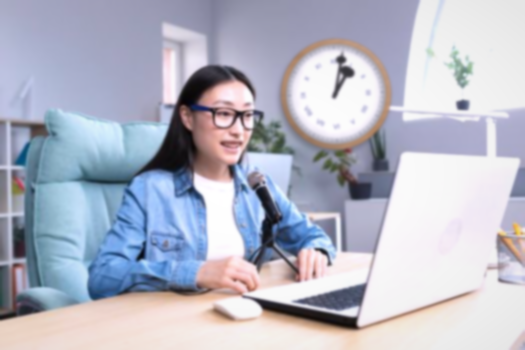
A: **1:02**
